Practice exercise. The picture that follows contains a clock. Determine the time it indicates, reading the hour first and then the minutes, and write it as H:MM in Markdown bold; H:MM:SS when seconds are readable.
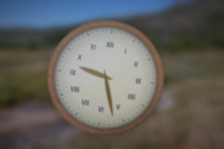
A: **9:27**
